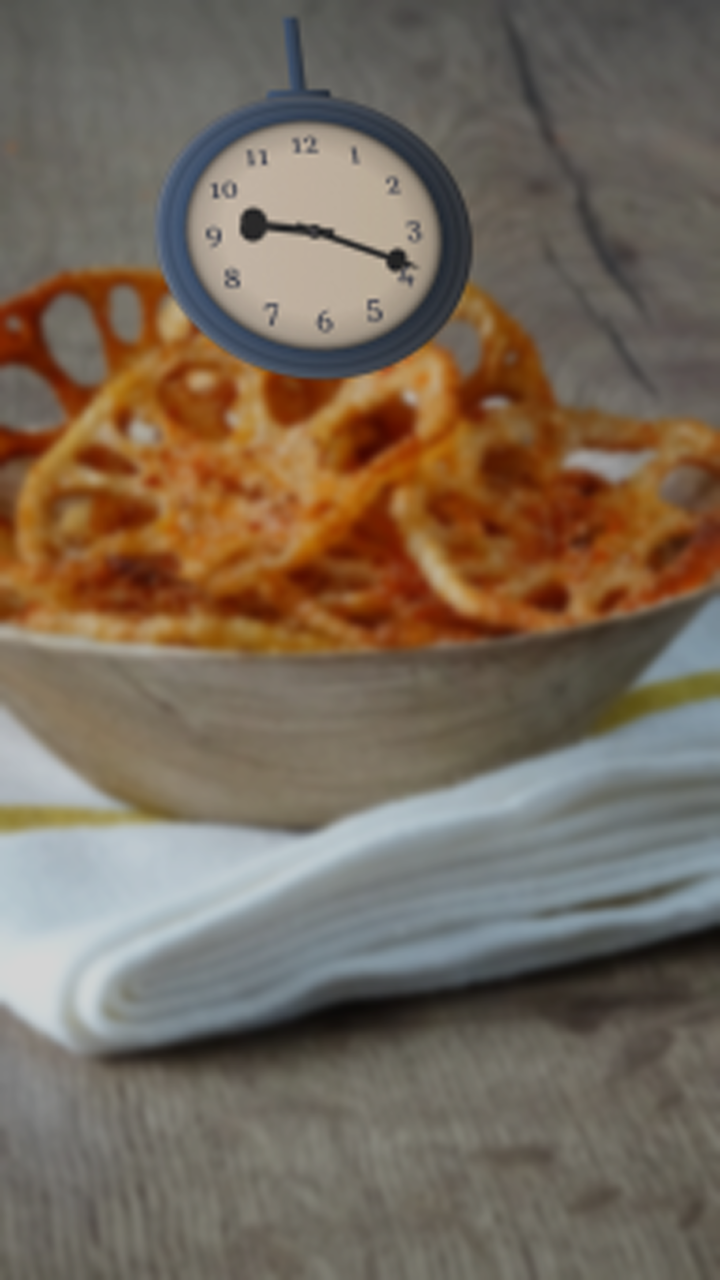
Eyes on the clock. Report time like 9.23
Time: 9.19
